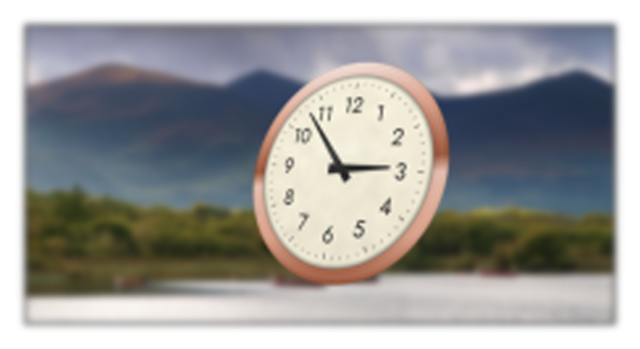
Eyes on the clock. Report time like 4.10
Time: 2.53
